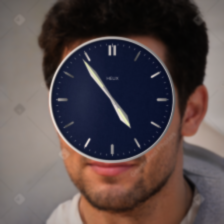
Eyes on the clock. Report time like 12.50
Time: 4.54
